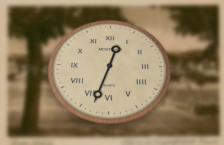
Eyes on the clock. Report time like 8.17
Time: 12.33
